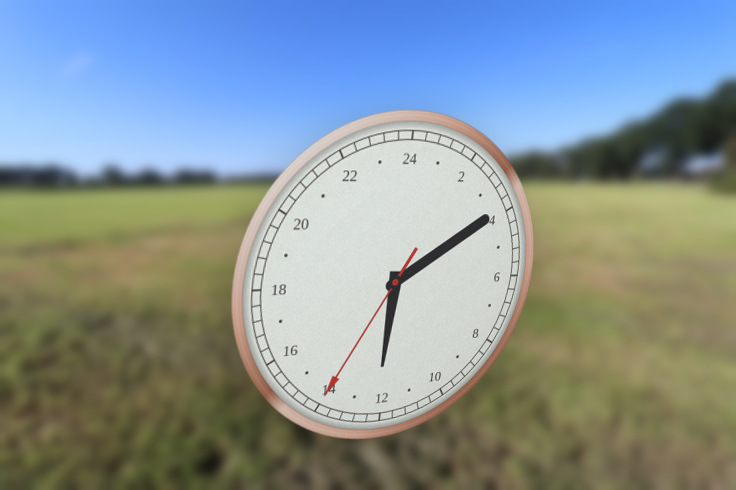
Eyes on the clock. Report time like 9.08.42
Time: 12.09.35
